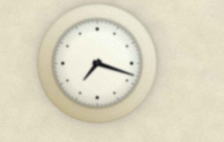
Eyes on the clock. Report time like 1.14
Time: 7.18
